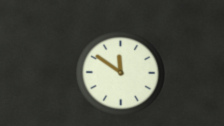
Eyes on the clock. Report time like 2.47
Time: 11.51
